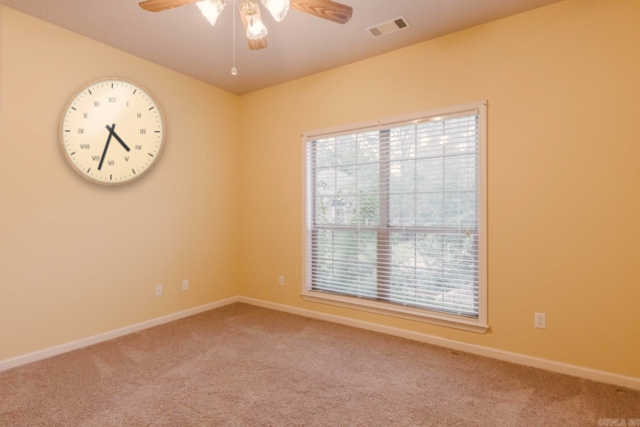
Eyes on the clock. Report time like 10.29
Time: 4.33
